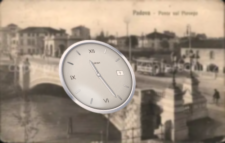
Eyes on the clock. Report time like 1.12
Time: 11.26
